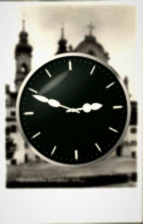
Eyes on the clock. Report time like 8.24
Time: 2.49
